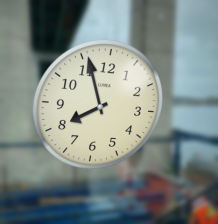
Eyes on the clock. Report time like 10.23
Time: 7.56
